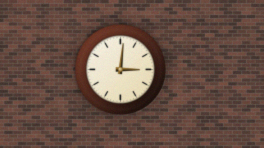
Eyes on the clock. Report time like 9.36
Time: 3.01
